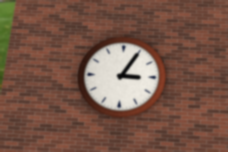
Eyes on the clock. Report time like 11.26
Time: 3.05
